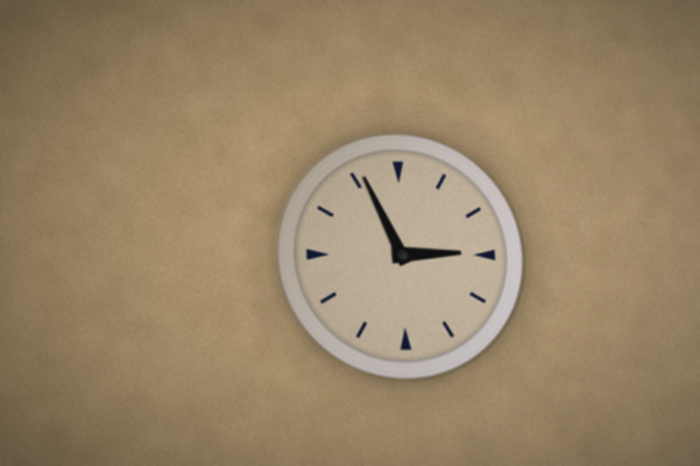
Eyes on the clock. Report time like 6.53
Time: 2.56
